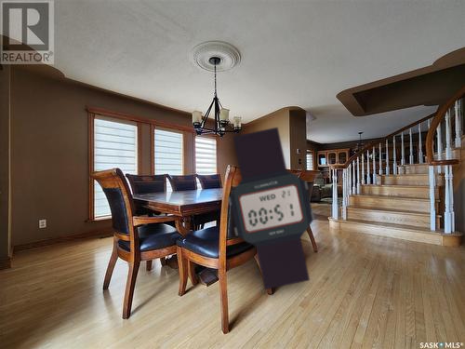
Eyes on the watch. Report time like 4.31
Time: 0.51
